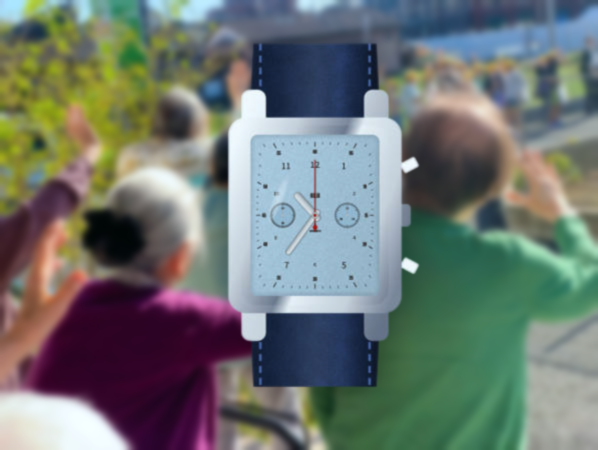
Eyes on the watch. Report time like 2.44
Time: 10.36
